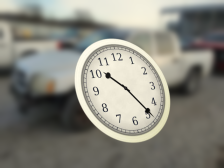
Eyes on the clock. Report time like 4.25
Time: 10.24
